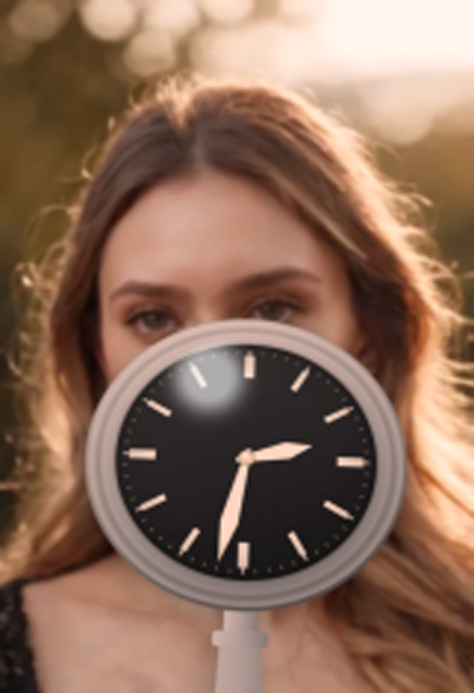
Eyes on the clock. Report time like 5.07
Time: 2.32
